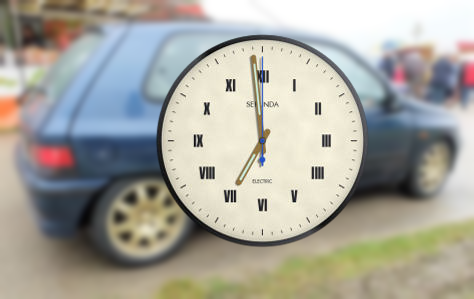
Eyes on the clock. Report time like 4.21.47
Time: 6.59.00
